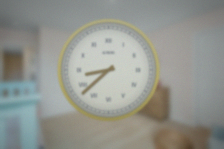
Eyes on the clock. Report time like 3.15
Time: 8.38
